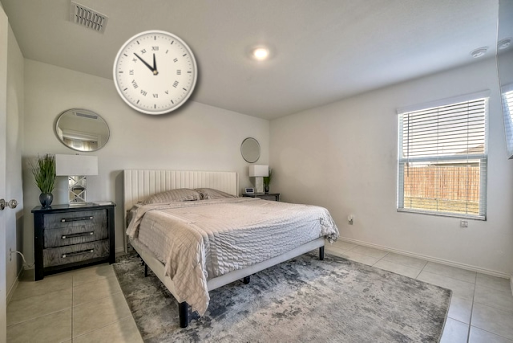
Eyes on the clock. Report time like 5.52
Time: 11.52
